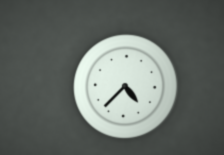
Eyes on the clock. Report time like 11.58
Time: 4.37
